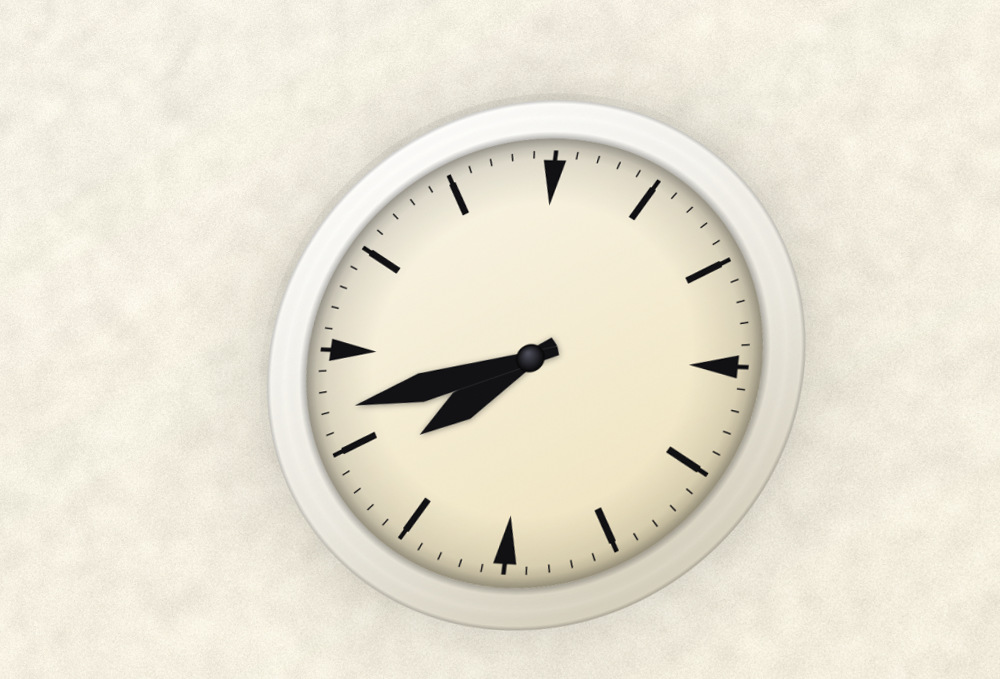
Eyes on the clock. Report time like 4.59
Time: 7.42
